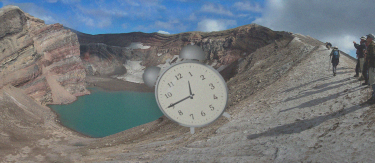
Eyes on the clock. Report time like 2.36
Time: 12.45
